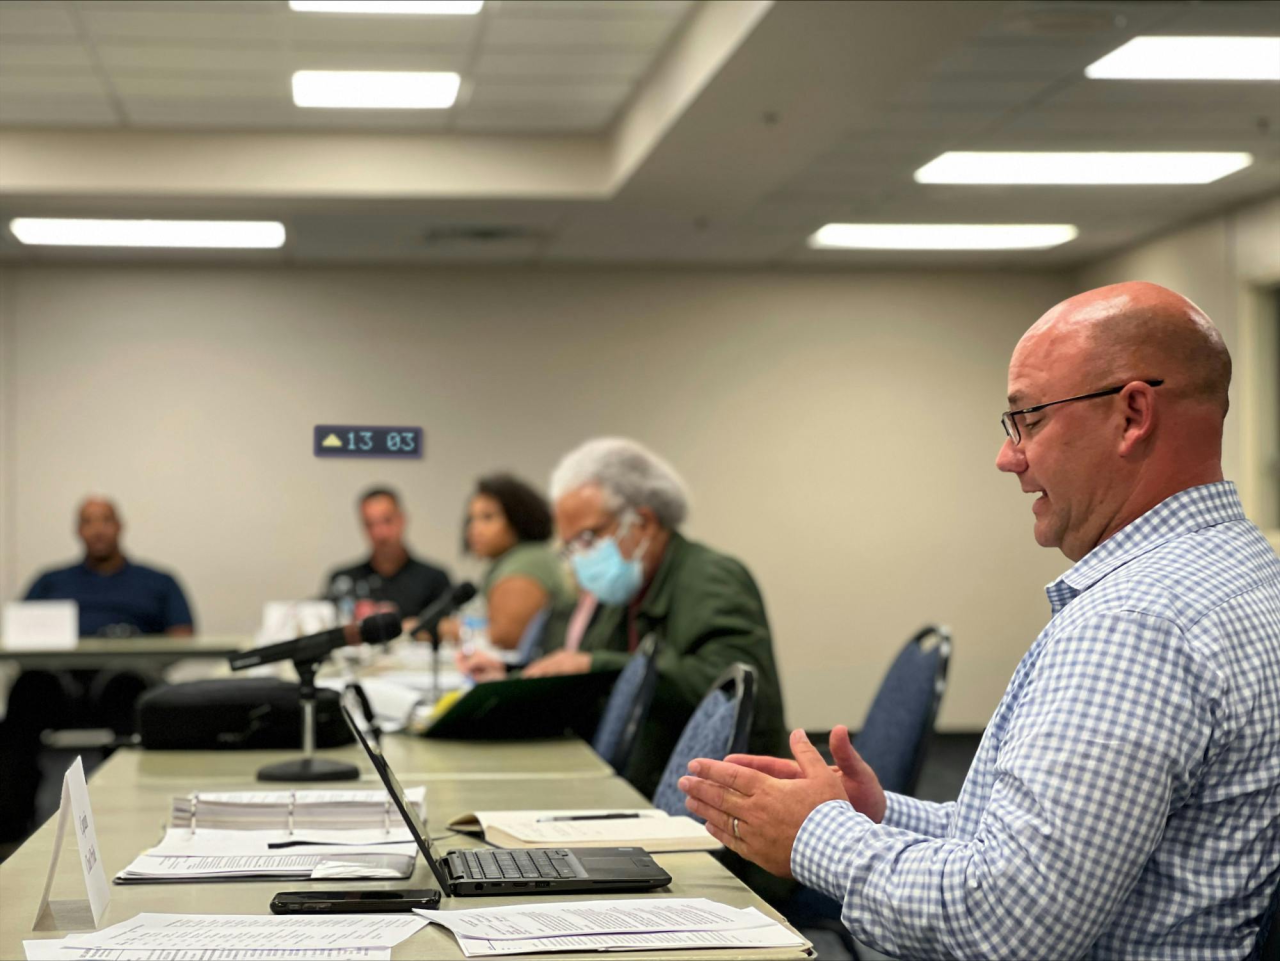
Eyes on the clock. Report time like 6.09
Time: 13.03
